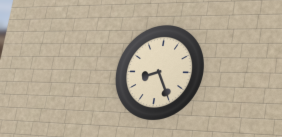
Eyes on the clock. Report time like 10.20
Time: 8.25
